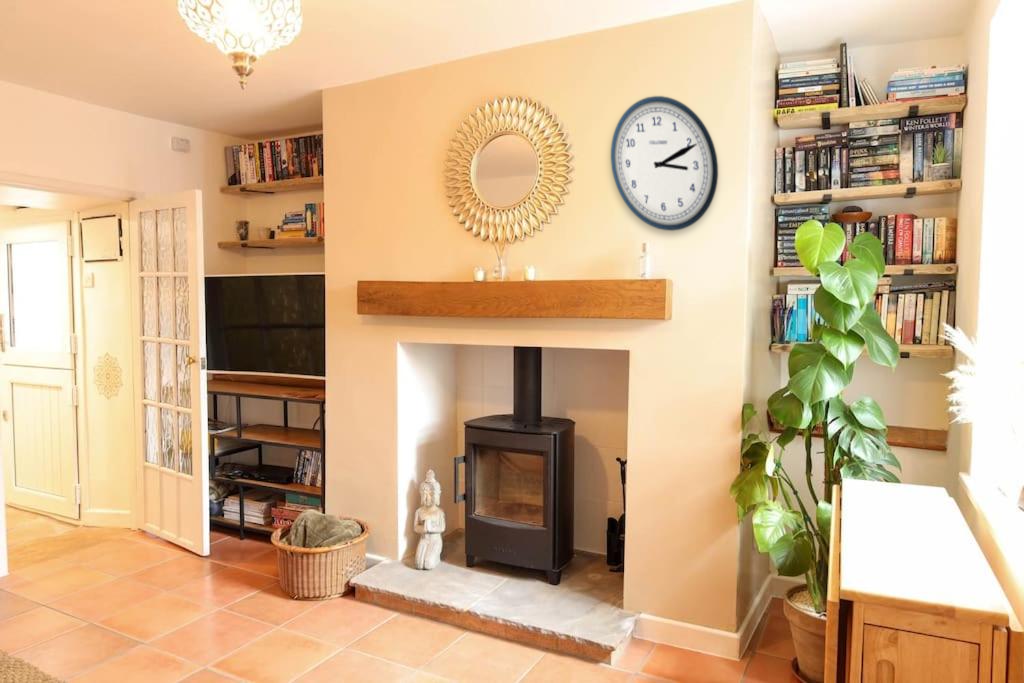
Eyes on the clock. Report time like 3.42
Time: 3.11
